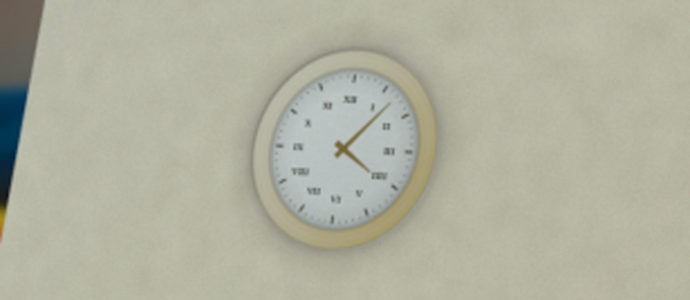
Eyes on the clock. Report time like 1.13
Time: 4.07
